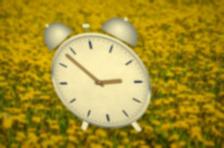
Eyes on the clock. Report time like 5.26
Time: 2.53
